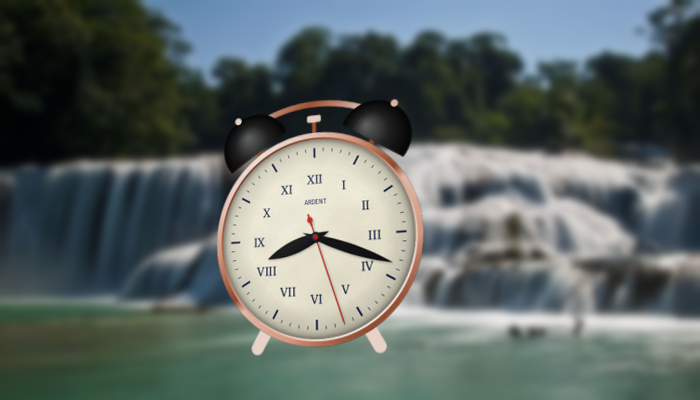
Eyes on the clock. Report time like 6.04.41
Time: 8.18.27
